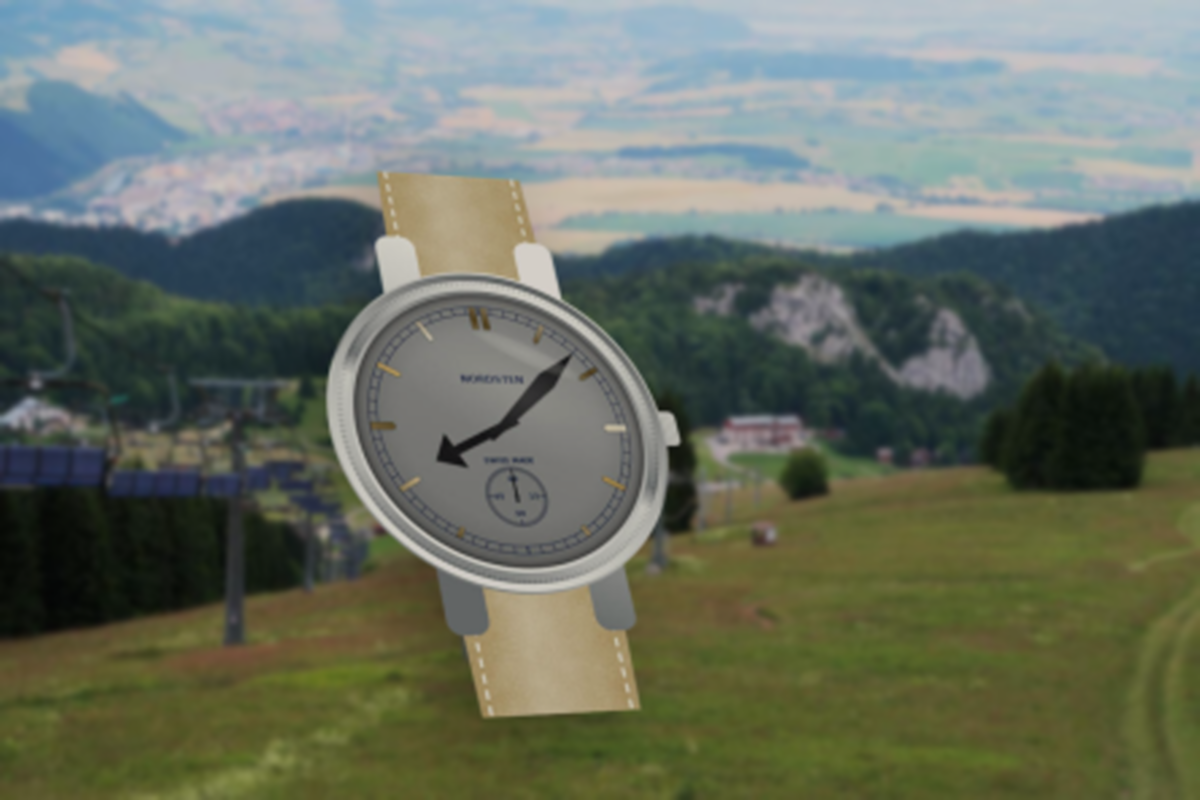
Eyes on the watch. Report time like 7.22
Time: 8.08
